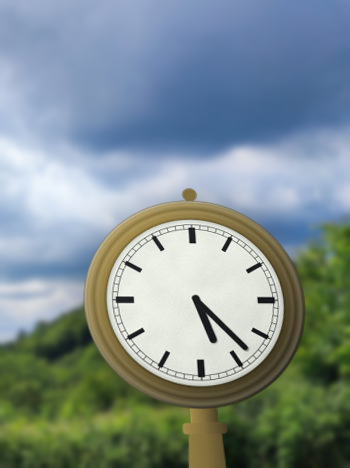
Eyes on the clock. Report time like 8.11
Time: 5.23
